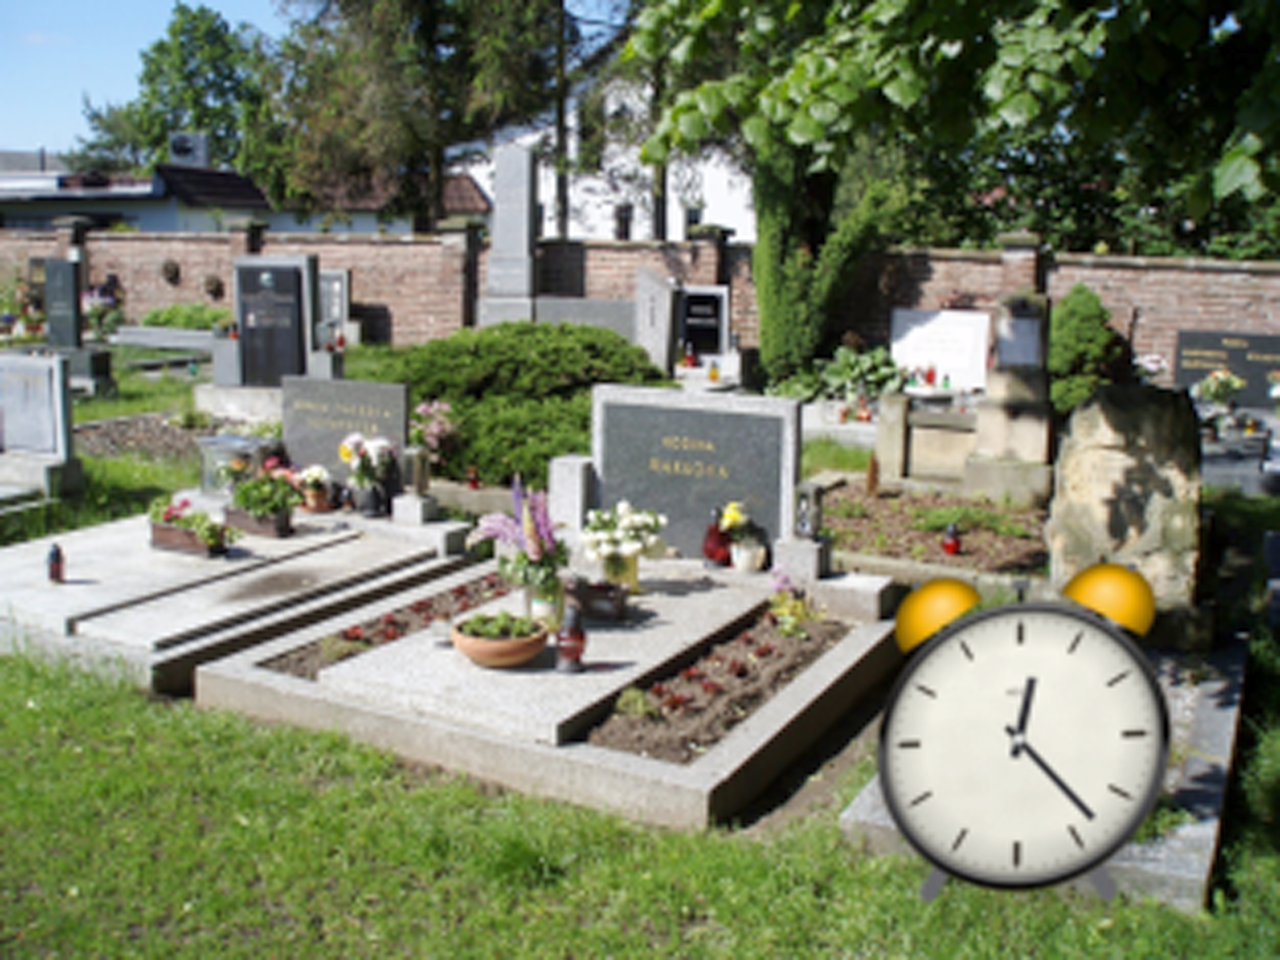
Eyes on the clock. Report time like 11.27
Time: 12.23
